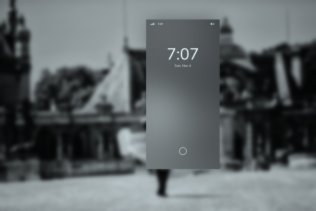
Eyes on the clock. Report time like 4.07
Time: 7.07
